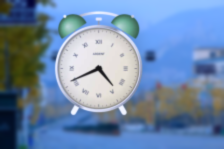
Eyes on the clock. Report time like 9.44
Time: 4.41
